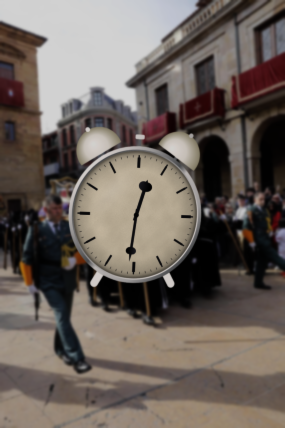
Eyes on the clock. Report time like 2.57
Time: 12.31
